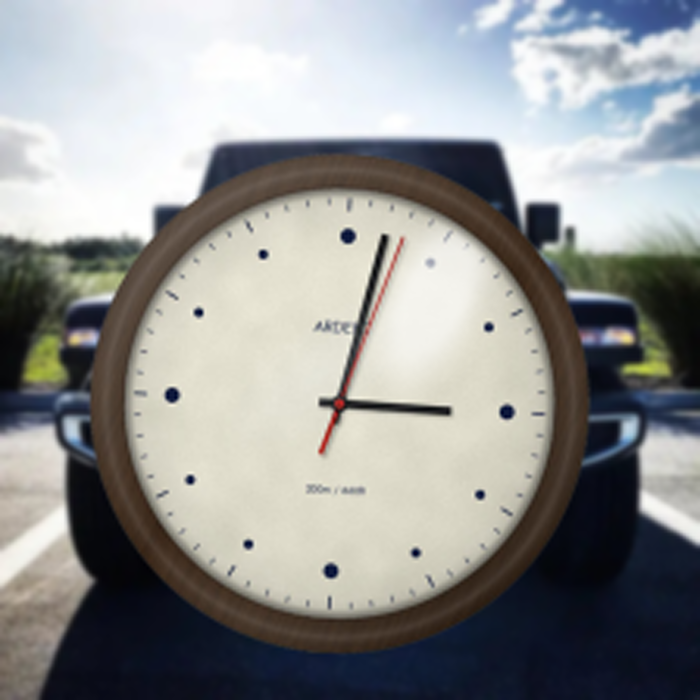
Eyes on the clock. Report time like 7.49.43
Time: 3.02.03
